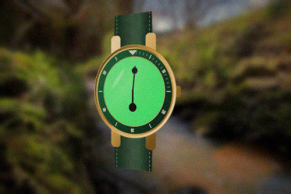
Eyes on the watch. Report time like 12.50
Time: 6.01
